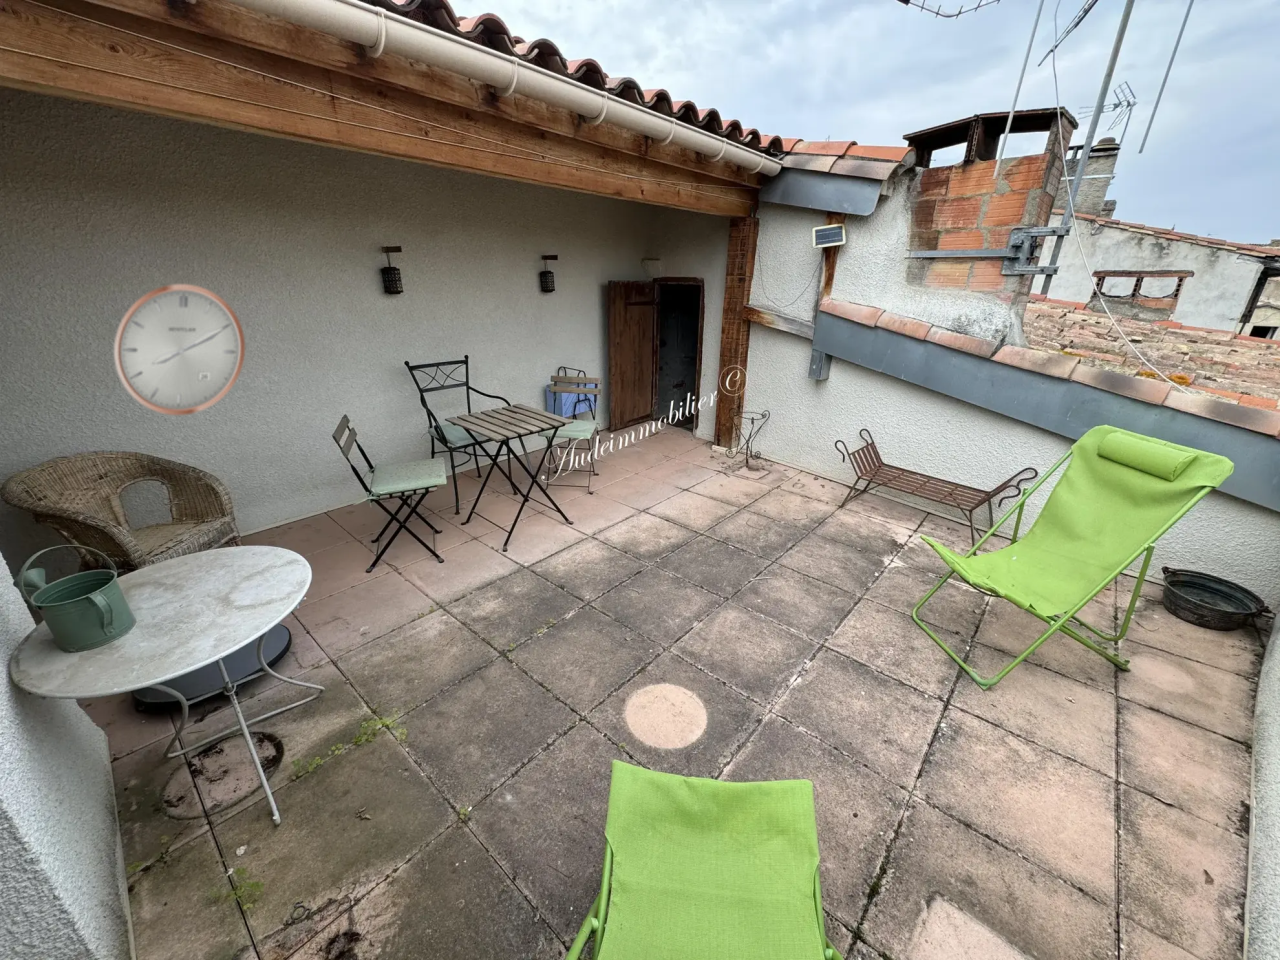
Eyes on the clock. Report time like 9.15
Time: 8.10
